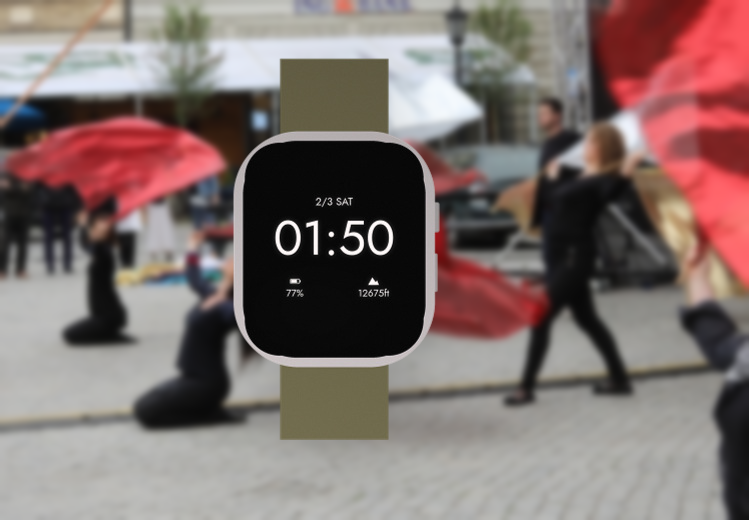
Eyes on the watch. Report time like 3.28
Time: 1.50
